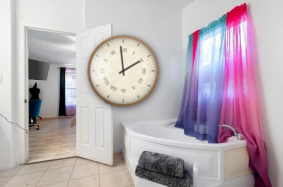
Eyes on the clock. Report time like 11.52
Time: 1.59
